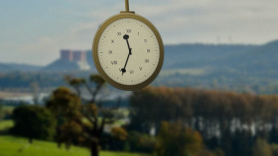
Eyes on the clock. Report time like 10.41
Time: 11.34
